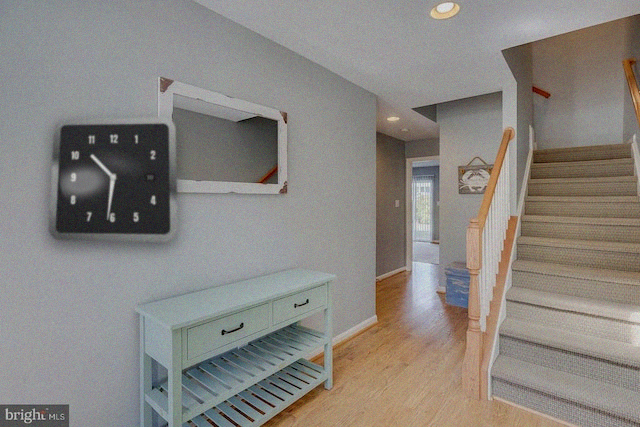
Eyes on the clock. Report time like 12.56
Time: 10.31
